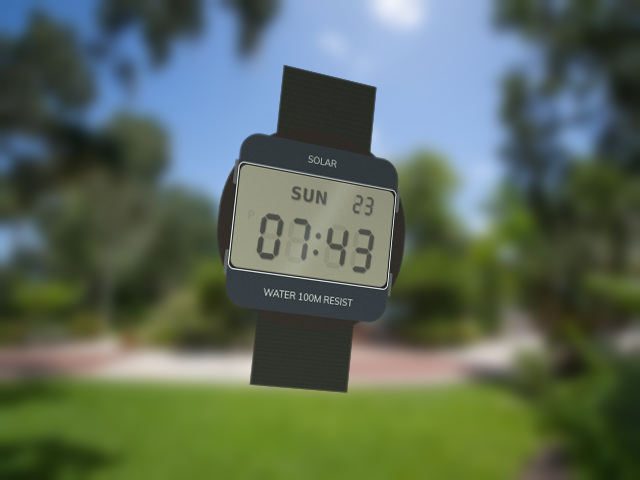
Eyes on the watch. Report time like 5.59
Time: 7.43
